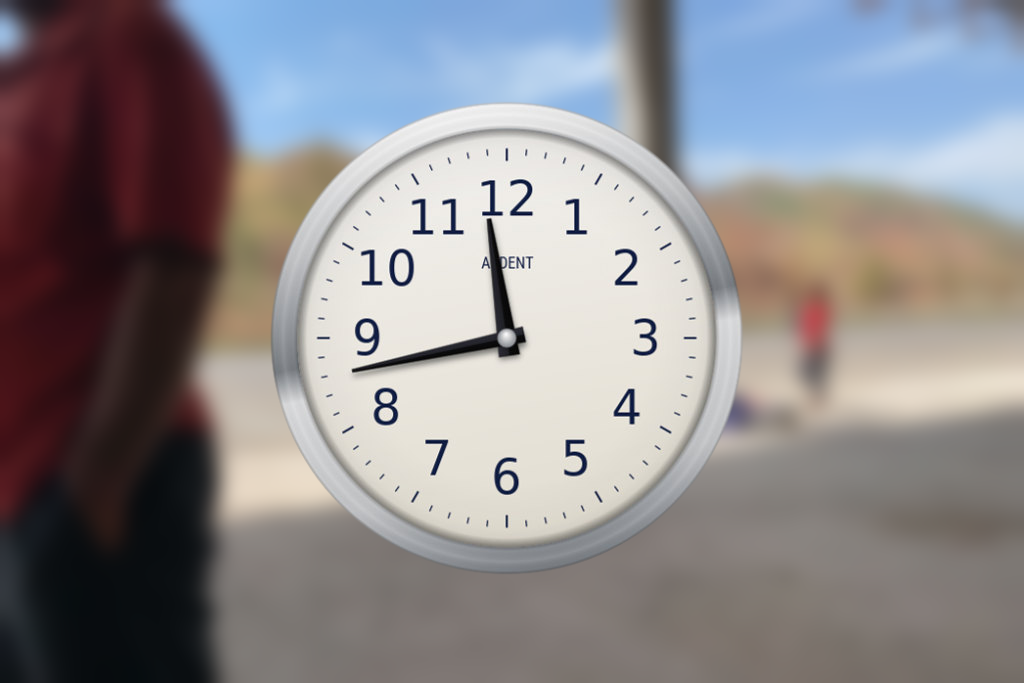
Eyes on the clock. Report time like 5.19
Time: 11.43
